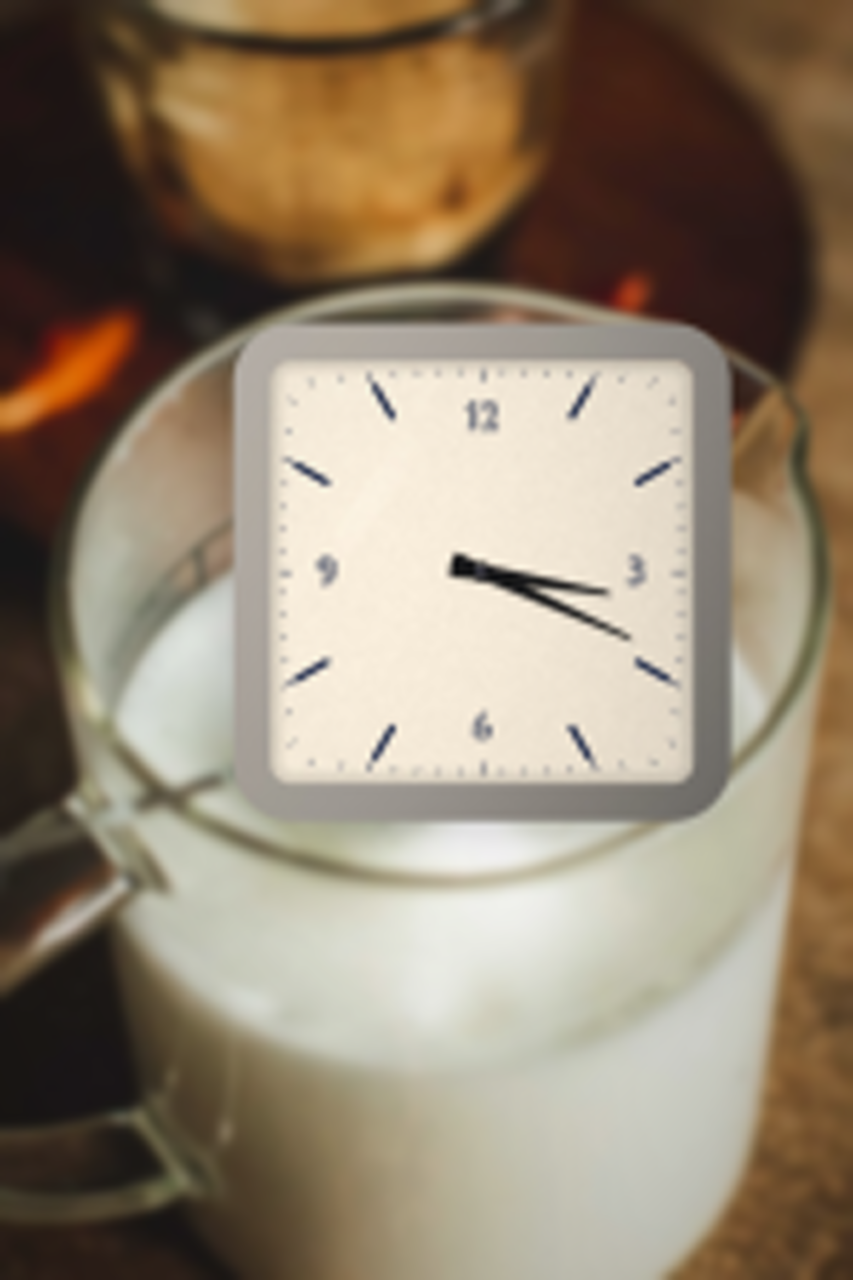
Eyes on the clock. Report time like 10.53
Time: 3.19
